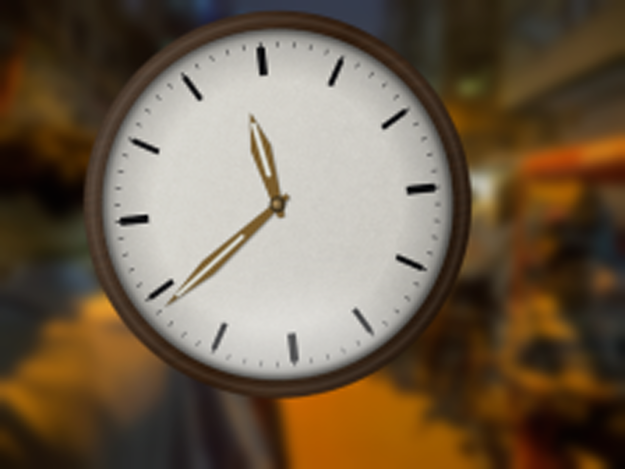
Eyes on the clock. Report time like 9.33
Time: 11.39
